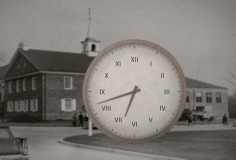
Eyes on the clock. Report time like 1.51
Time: 6.42
